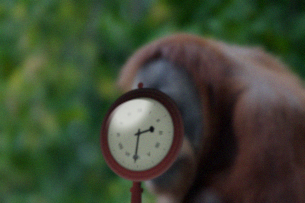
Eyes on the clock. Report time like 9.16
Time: 2.31
